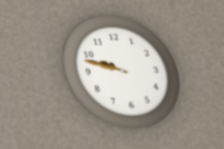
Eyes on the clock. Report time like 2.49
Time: 9.48
